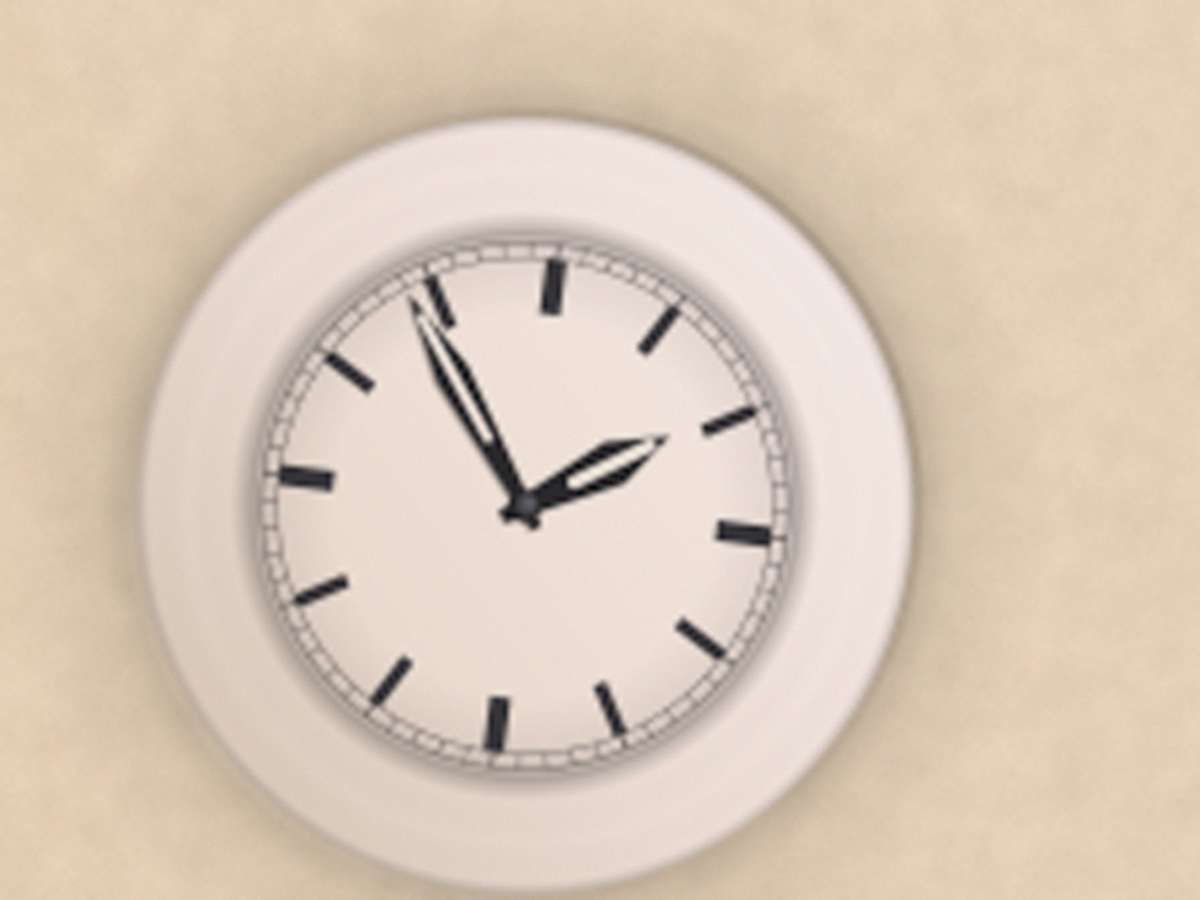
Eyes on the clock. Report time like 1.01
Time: 1.54
